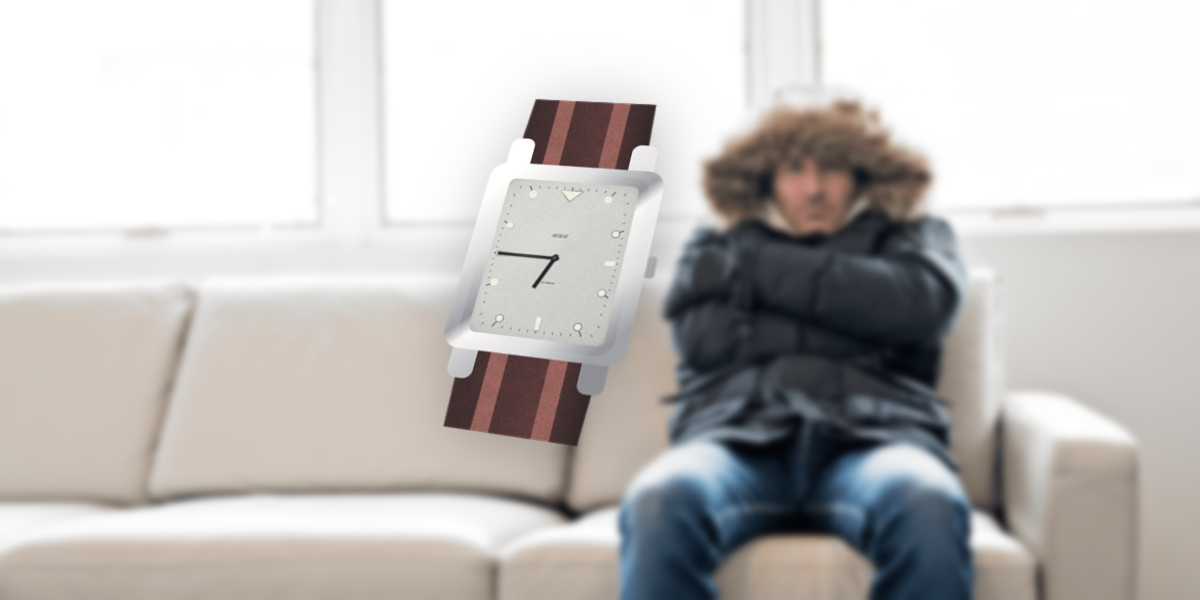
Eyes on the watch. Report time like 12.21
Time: 6.45
